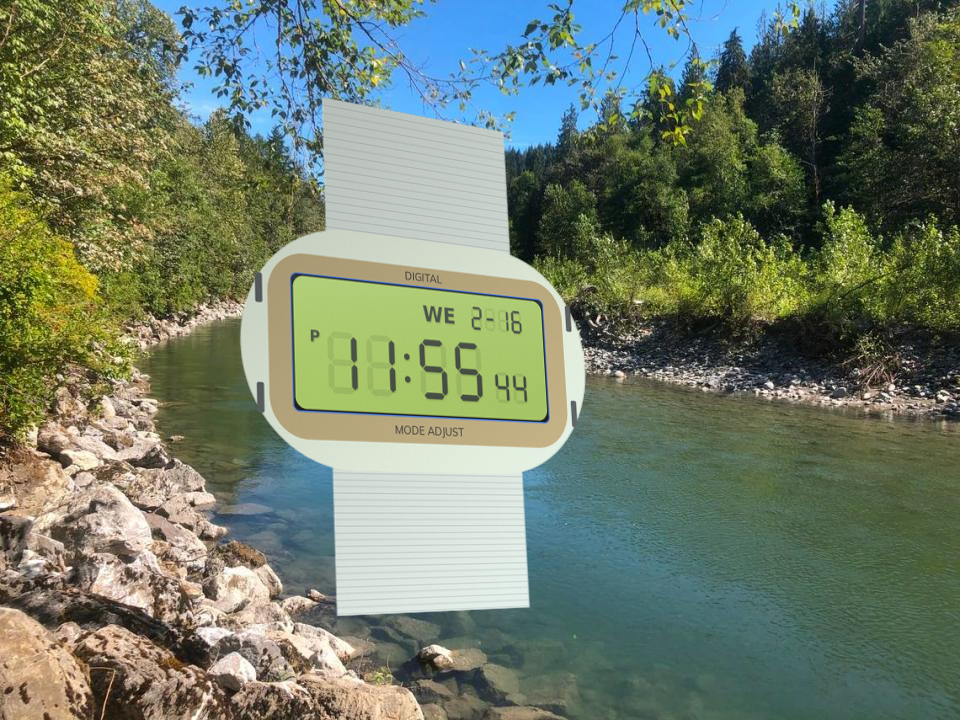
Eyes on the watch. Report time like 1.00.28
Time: 11.55.44
